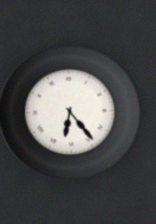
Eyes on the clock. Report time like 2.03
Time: 6.24
